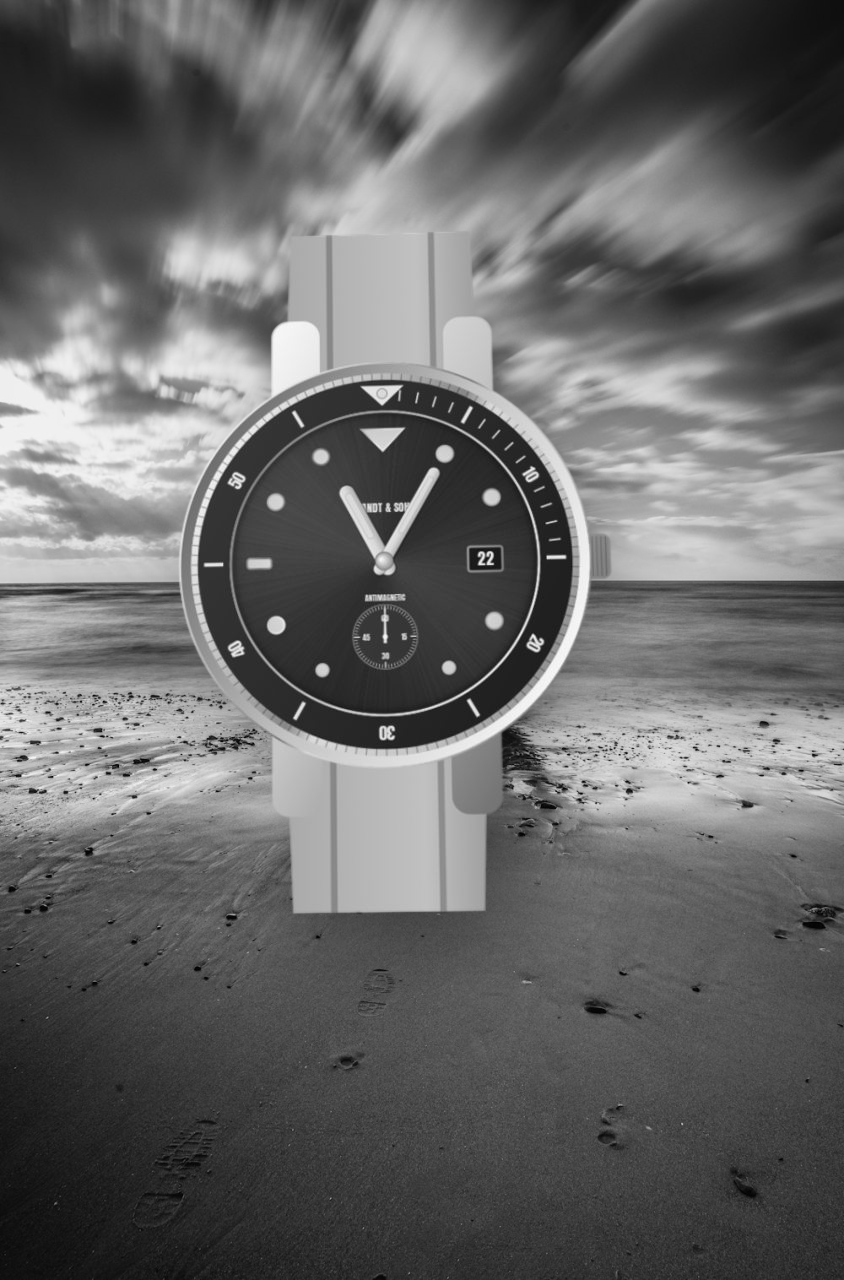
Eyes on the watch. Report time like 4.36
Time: 11.05
